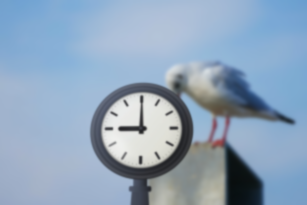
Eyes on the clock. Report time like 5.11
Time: 9.00
